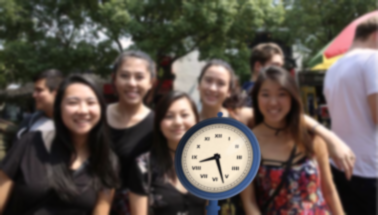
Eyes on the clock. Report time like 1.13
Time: 8.27
